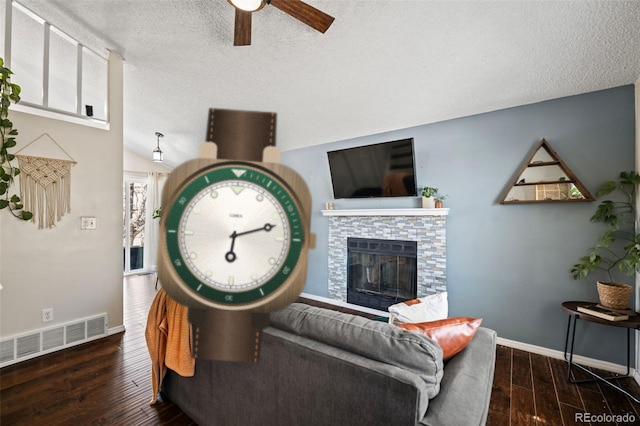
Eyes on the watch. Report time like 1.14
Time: 6.12
